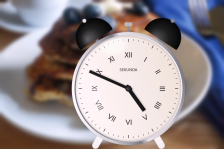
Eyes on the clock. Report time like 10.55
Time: 4.49
